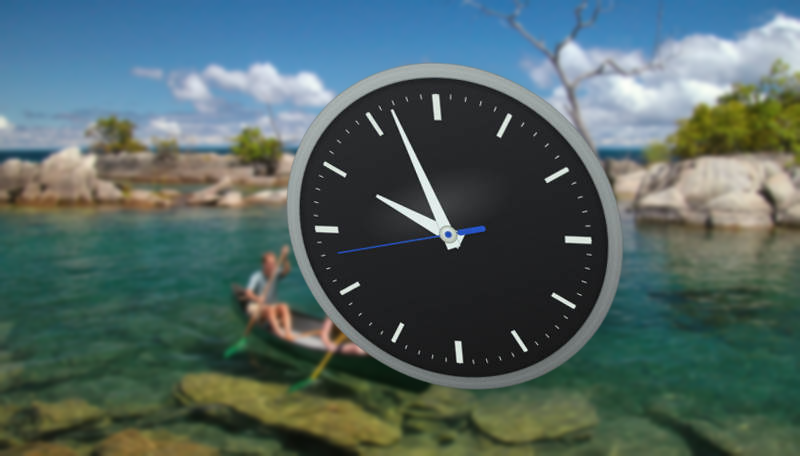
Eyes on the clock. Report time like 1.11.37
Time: 9.56.43
